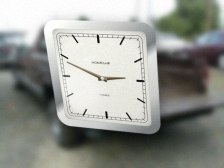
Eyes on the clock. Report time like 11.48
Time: 2.49
